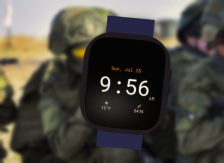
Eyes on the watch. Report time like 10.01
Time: 9.56
